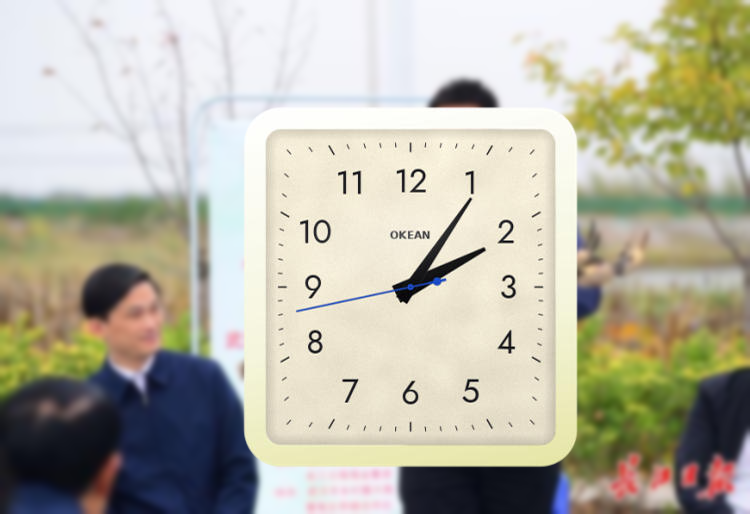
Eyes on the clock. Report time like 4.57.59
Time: 2.05.43
